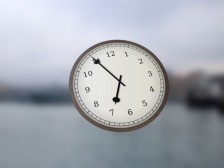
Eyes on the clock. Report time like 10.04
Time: 6.55
